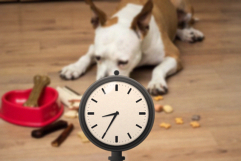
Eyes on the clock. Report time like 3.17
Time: 8.35
